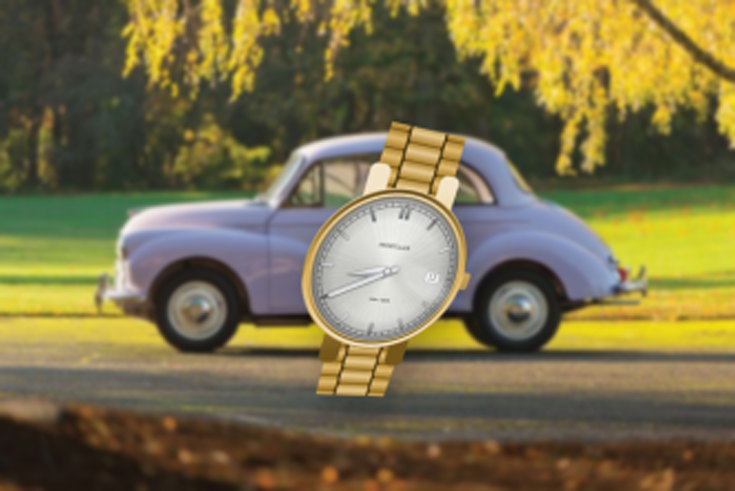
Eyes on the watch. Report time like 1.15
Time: 8.40
